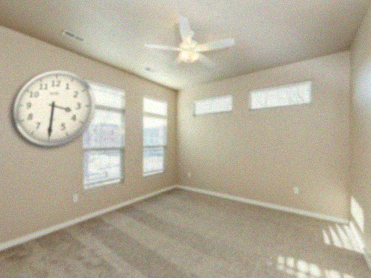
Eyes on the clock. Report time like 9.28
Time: 3.30
